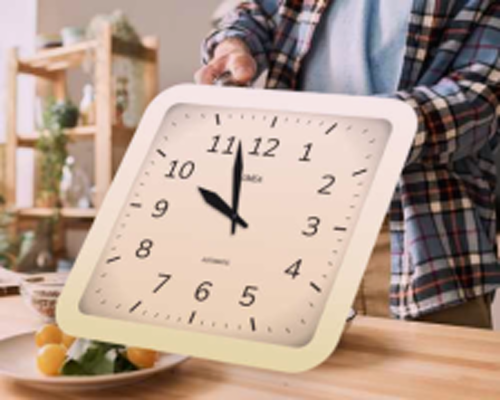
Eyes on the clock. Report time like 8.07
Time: 9.57
